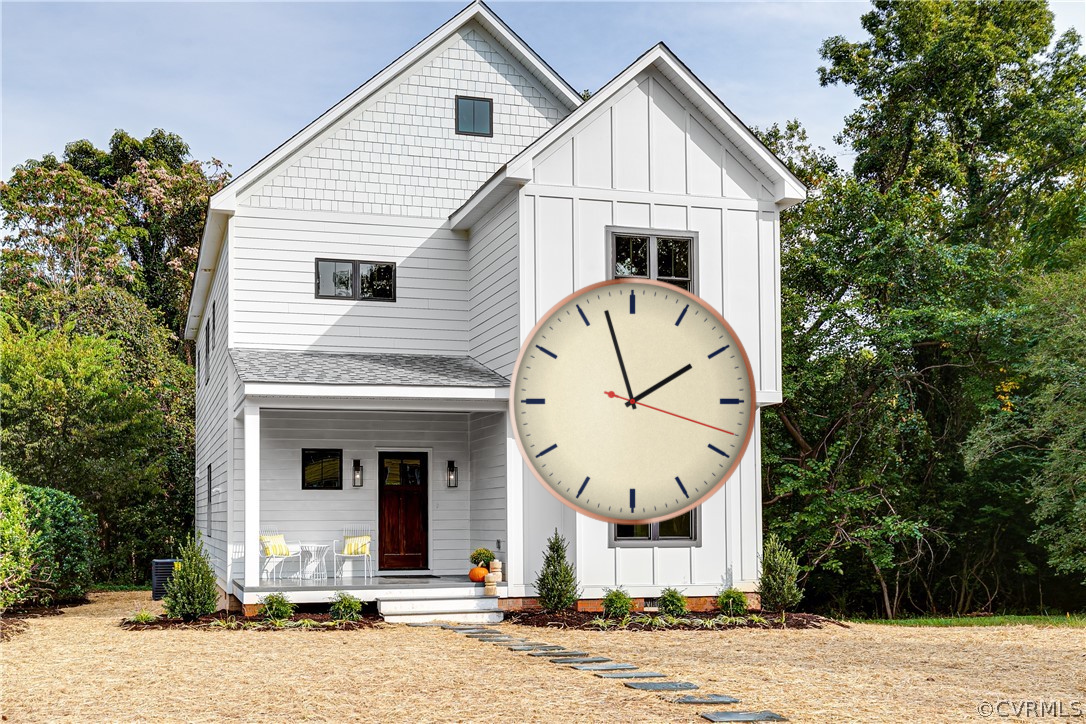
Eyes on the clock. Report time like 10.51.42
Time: 1.57.18
